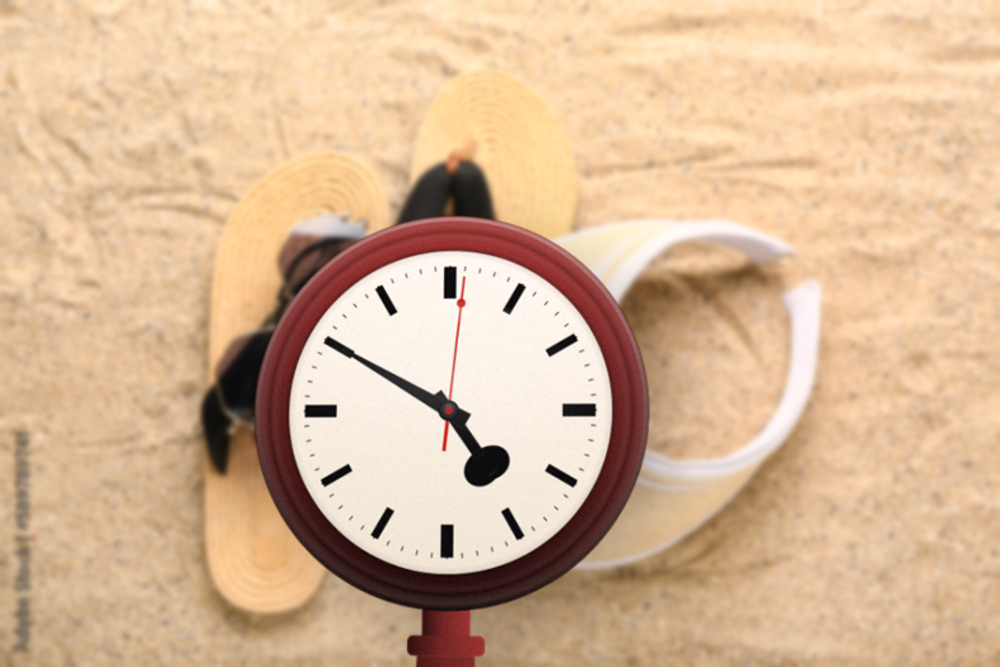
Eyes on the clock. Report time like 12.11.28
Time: 4.50.01
